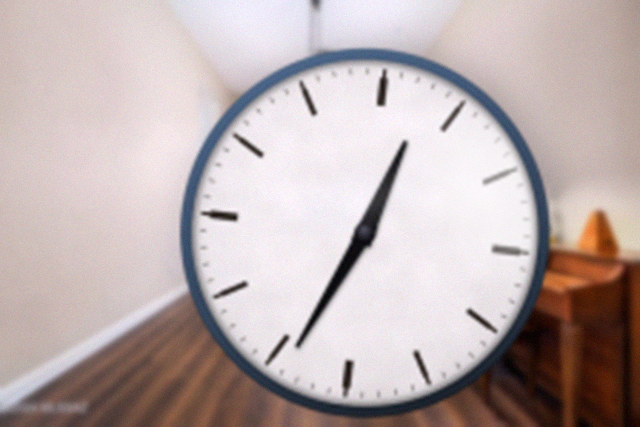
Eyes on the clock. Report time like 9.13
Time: 12.34
